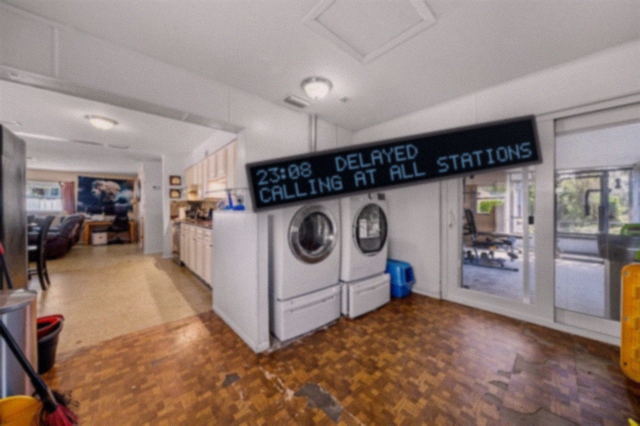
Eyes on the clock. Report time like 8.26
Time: 23.08
